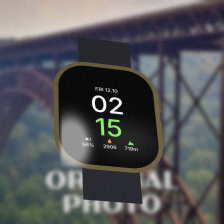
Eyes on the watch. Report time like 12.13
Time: 2.15
